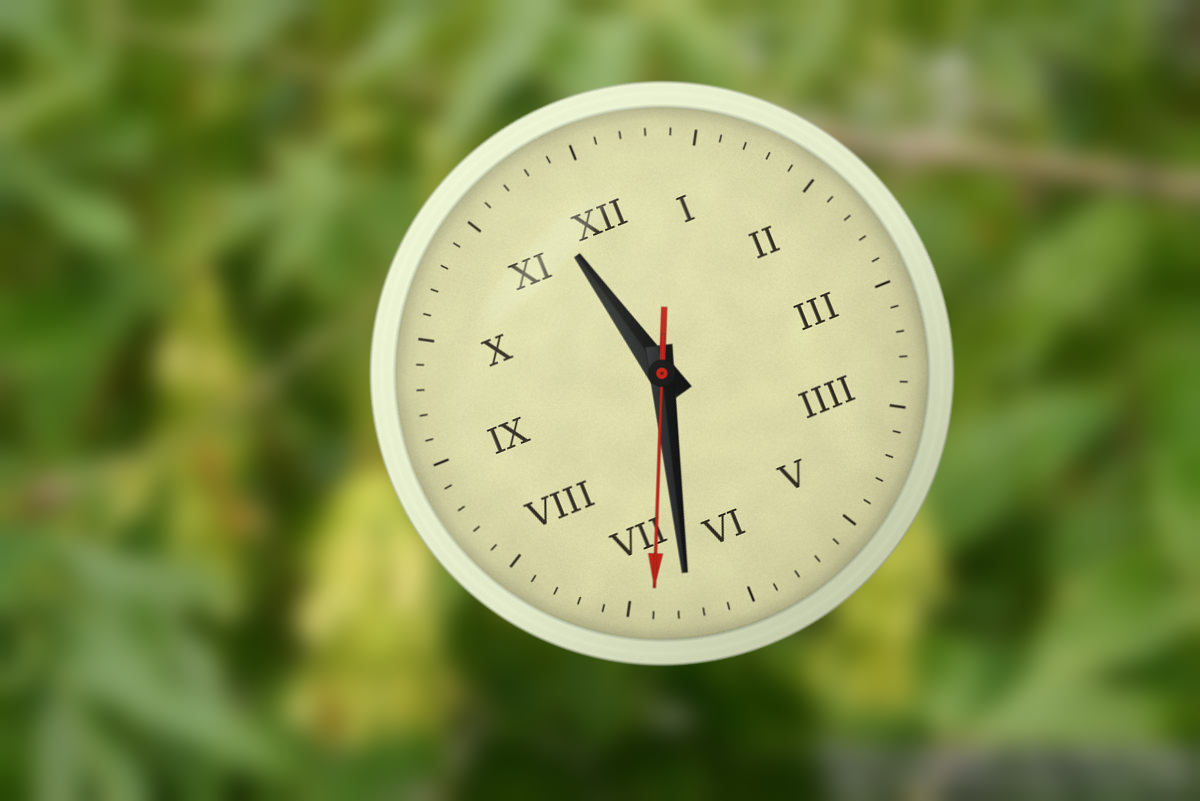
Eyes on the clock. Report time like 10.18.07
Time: 11.32.34
